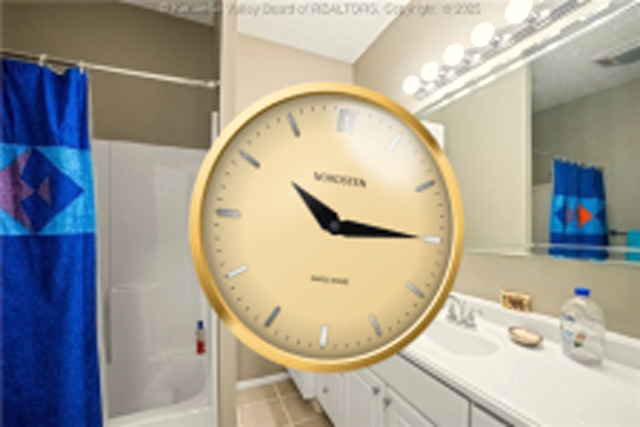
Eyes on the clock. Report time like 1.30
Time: 10.15
